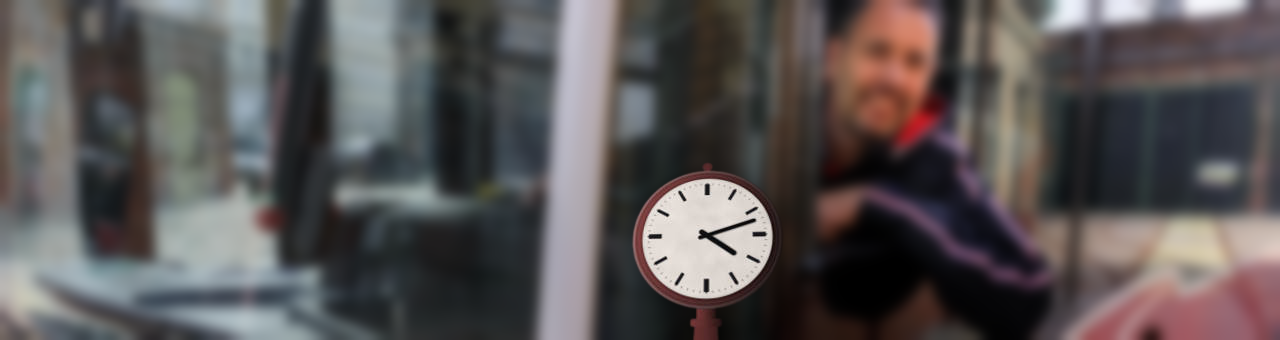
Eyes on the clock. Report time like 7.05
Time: 4.12
